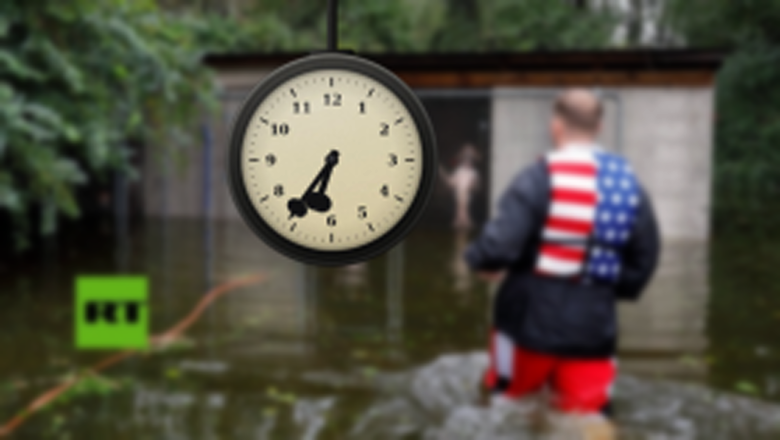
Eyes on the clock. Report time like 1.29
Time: 6.36
